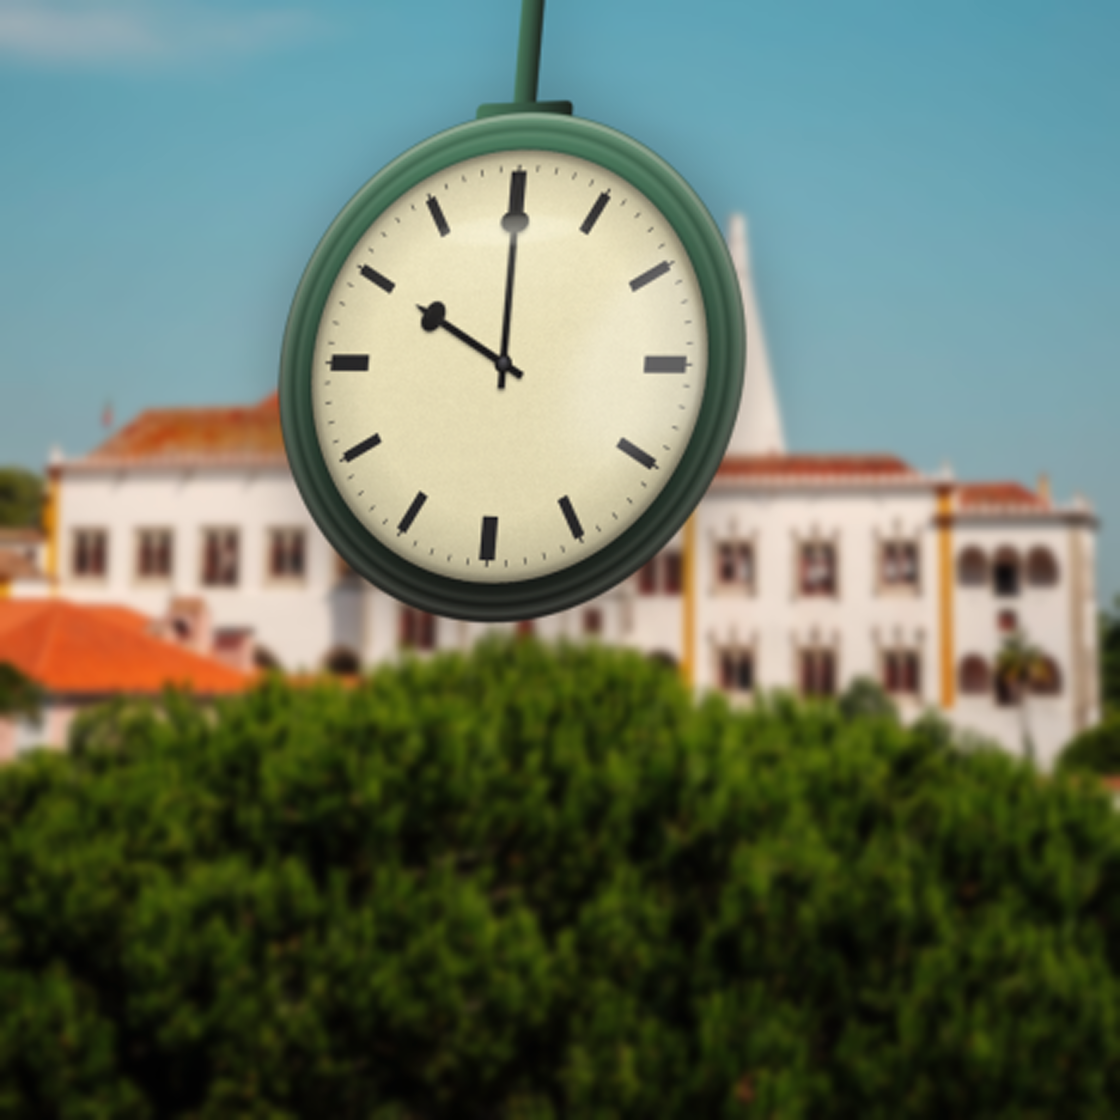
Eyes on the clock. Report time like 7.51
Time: 10.00
